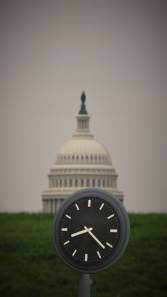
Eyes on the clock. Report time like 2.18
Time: 8.22
